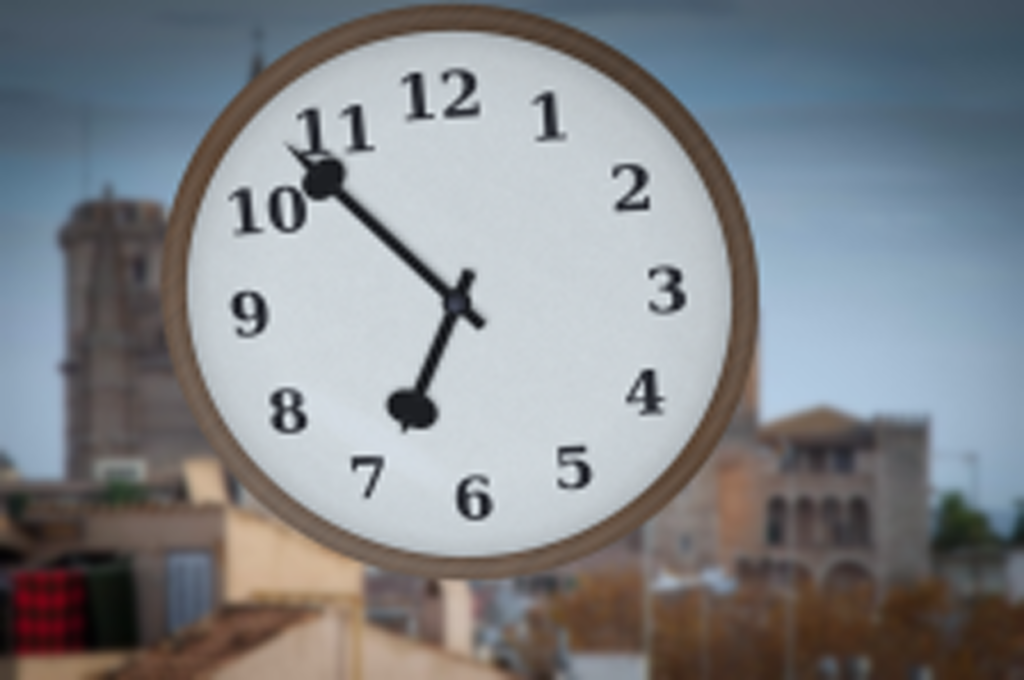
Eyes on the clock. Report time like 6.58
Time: 6.53
